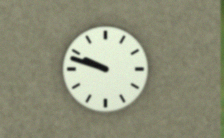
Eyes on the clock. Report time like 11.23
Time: 9.48
